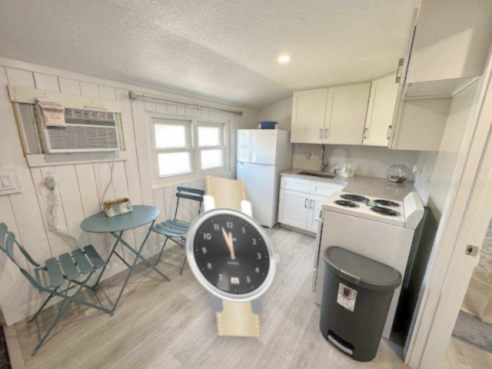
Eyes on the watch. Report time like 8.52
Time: 11.57
